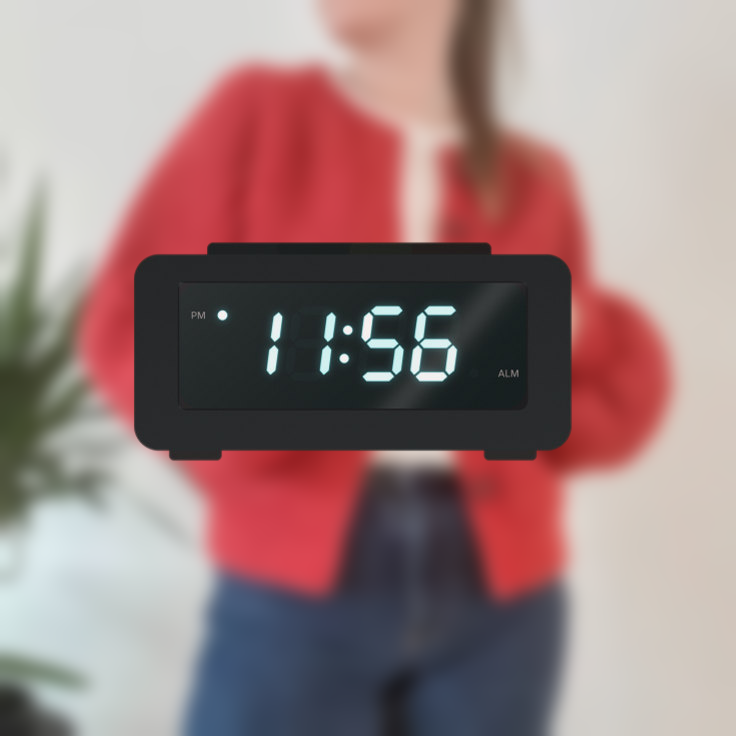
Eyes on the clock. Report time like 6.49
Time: 11.56
